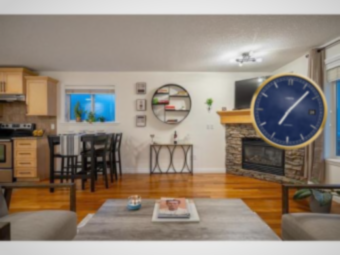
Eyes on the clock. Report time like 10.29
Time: 7.07
